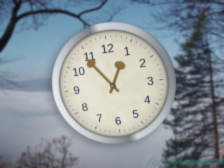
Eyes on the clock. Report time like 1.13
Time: 12.54
